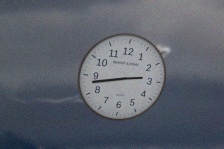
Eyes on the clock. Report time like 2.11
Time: 2.43
